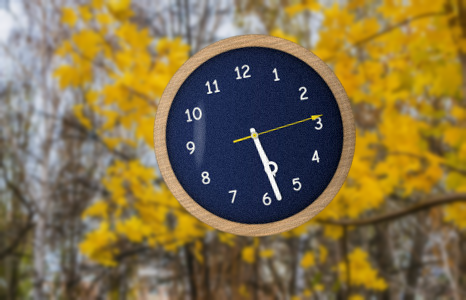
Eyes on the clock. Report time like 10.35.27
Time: 5.28.14
